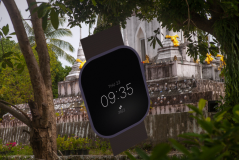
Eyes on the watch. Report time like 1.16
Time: 9.35
